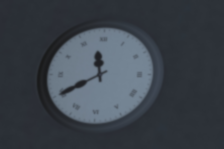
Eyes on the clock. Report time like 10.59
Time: 11.40
